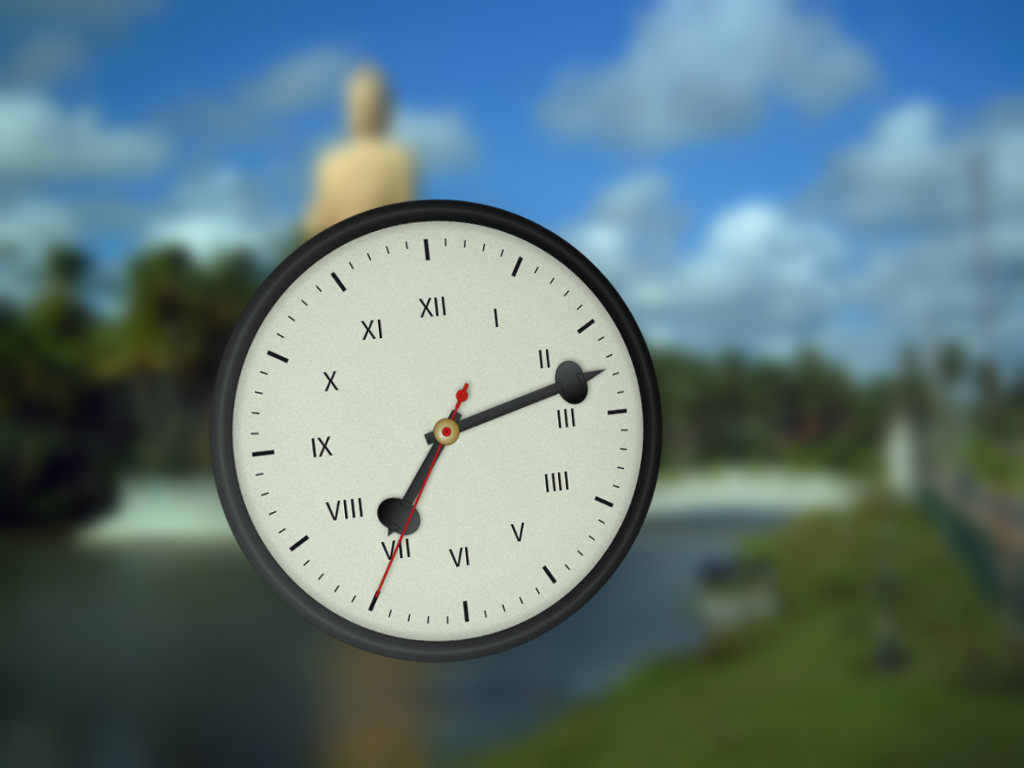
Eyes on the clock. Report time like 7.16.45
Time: 7.12.35
